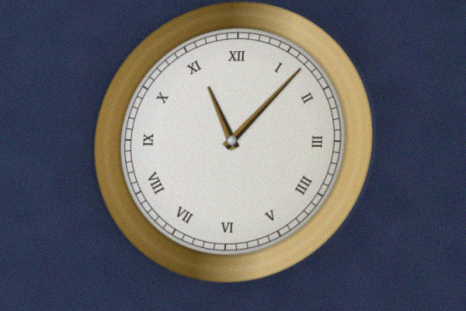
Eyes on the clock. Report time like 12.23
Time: 11.07
